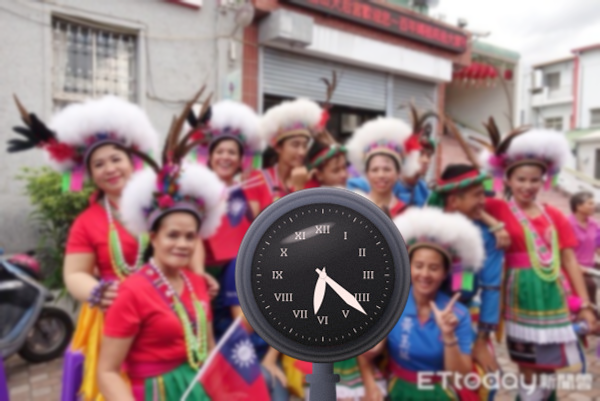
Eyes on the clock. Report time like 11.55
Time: 6.22
